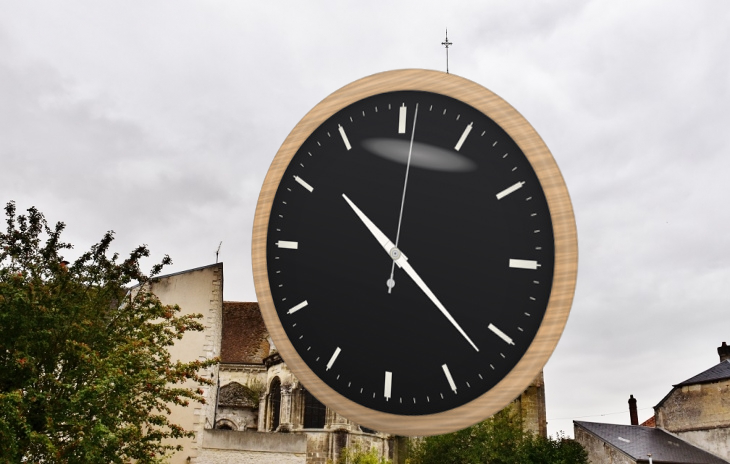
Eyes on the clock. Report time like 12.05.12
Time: 10.22.01
